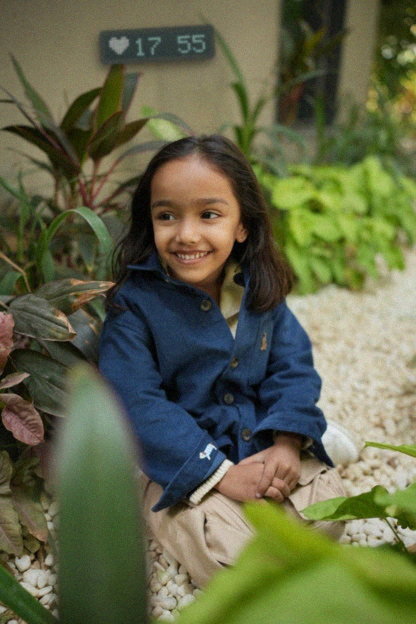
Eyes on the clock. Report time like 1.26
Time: 17.55
